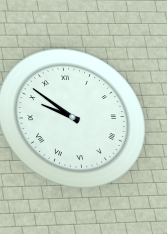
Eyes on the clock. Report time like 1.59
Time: 9.52
